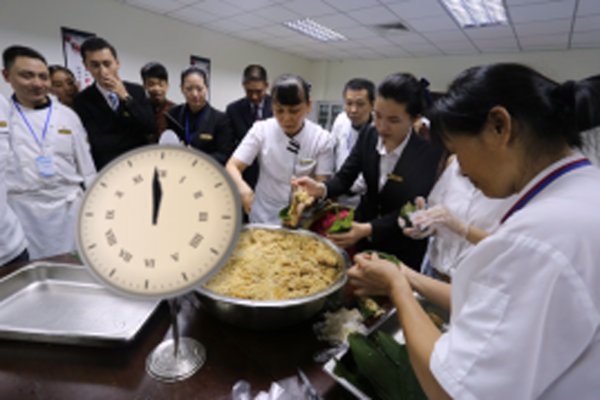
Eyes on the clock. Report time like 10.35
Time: 11.59
